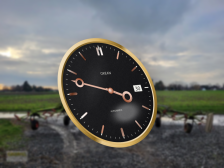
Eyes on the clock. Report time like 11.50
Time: 3.48
